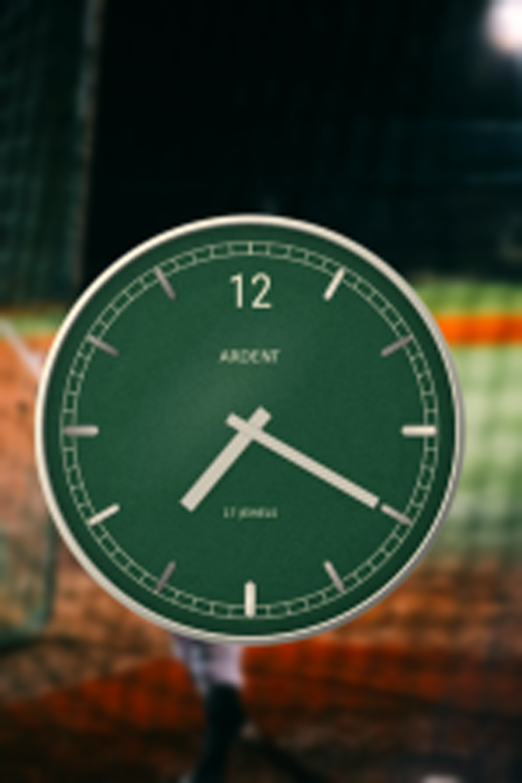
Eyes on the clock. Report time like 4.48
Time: 7.20
